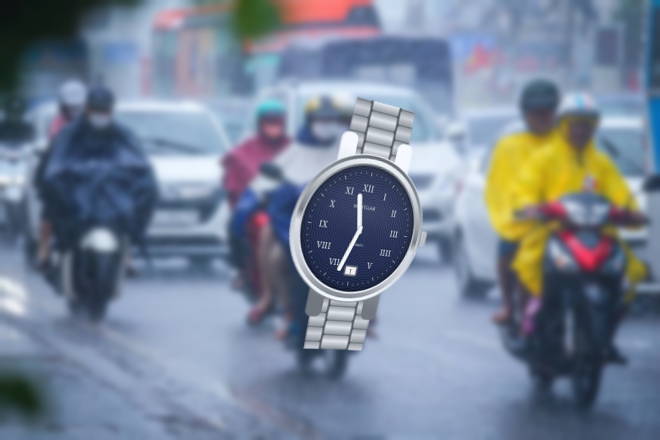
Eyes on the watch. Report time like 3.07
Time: 11.33
